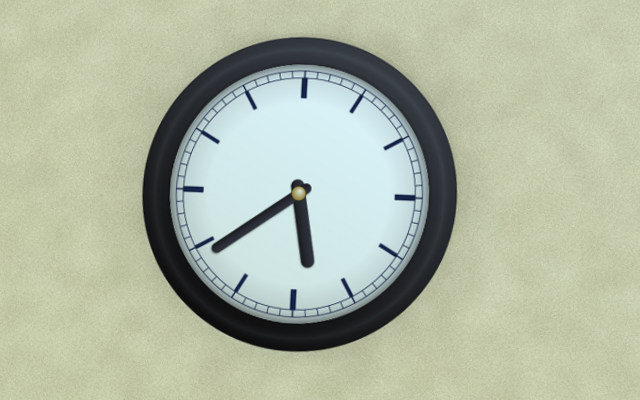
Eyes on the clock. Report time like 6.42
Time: 5.39
